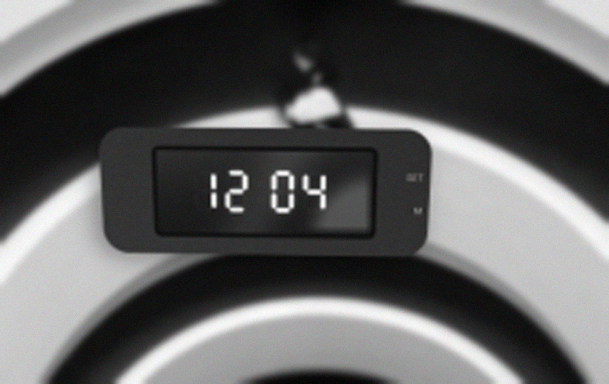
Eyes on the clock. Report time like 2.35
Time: 12.04
